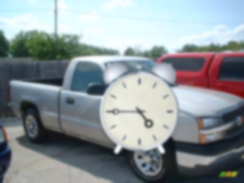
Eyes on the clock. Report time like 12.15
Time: 4.45
